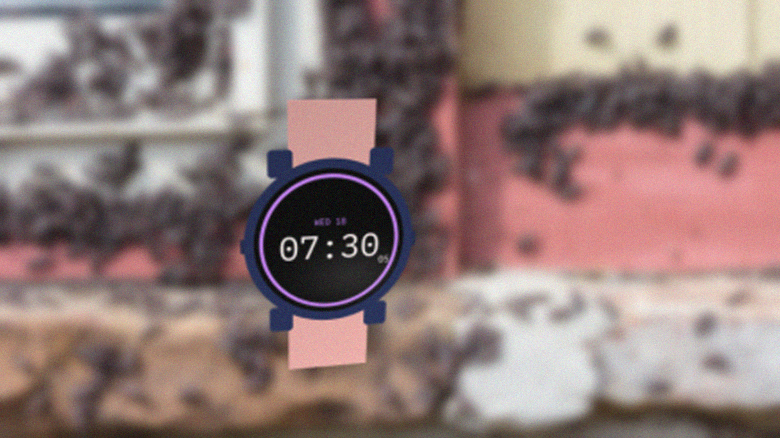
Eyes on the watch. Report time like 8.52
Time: 7.30
